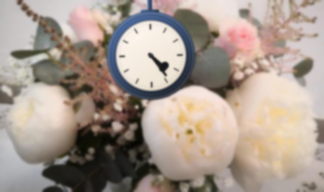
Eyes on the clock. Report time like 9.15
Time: 4.24
